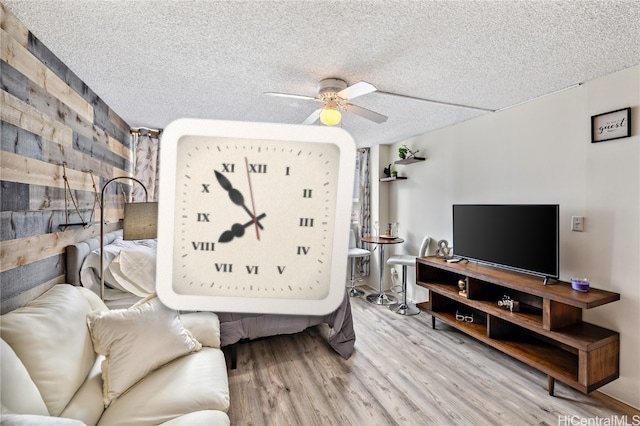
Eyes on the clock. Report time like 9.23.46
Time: 7.52.58
